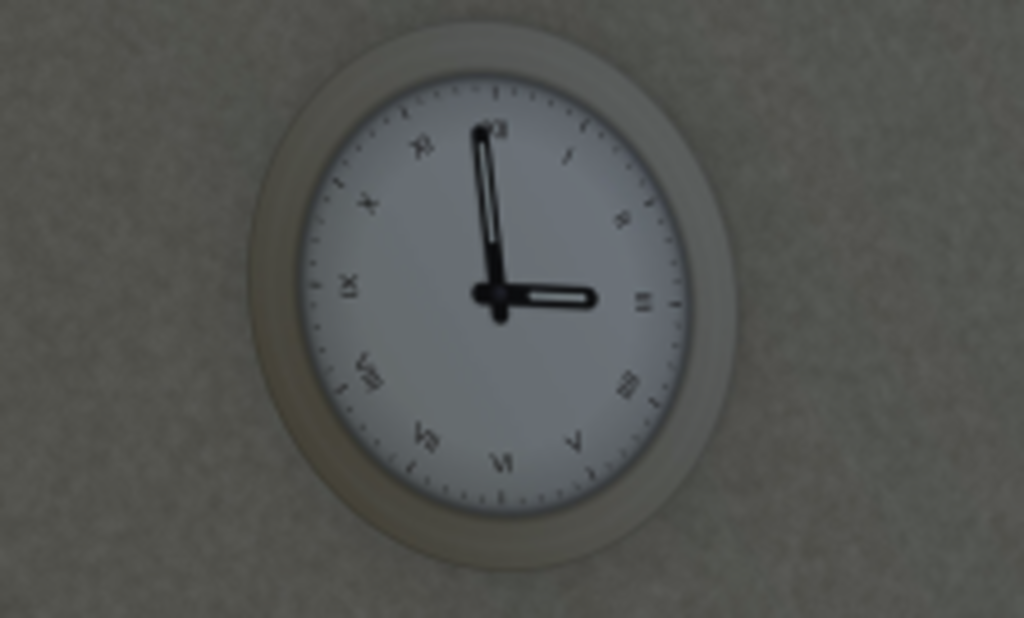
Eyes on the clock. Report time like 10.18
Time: 2.59
